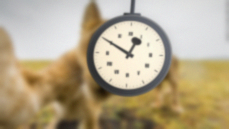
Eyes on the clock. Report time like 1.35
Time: 12.50
